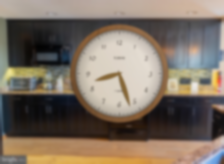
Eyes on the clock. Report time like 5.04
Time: 8.27
